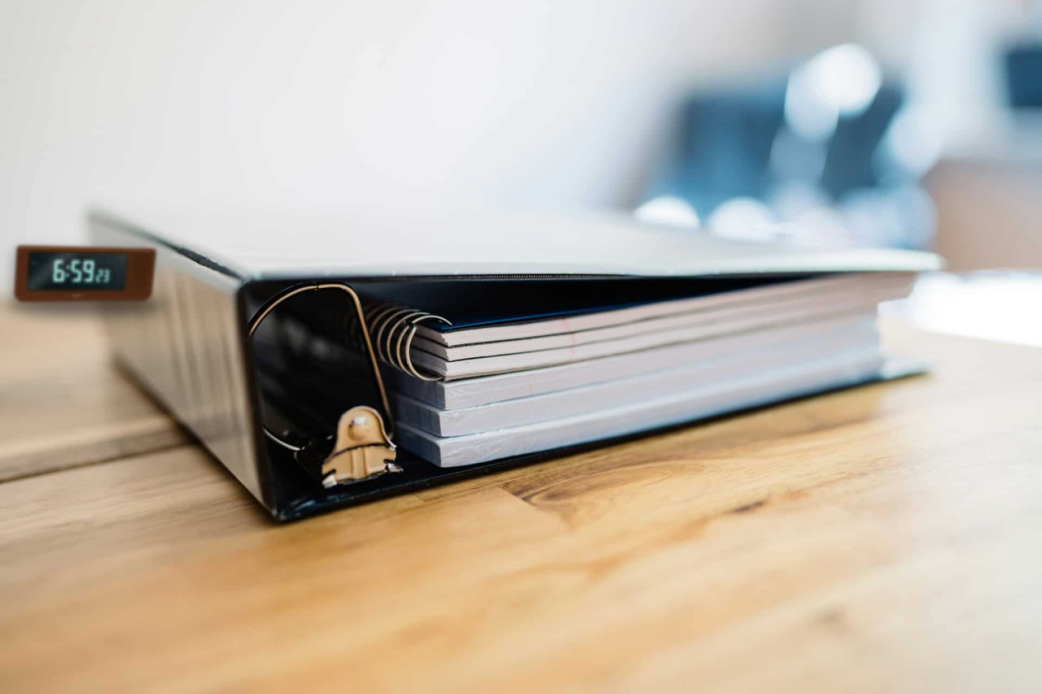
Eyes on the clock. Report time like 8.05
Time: 6.59
